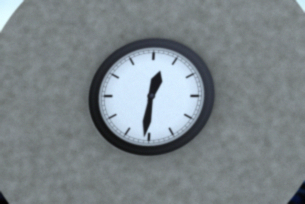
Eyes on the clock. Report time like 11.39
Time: 12.31
